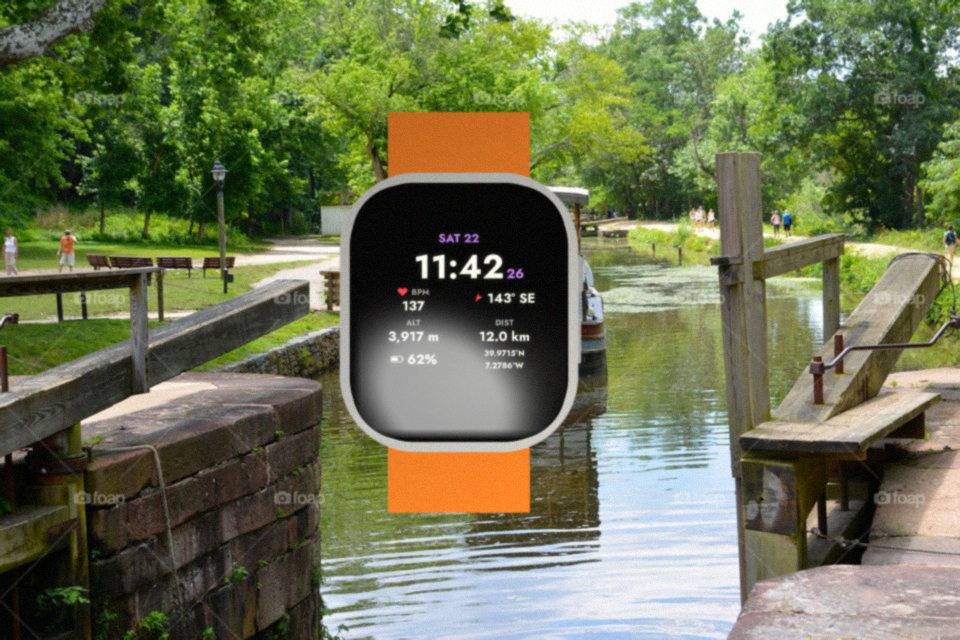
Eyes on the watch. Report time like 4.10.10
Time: 11.42.26
